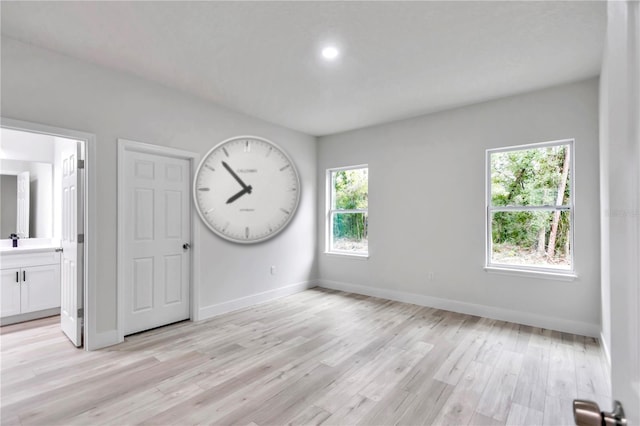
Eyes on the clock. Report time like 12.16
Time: 7.53
